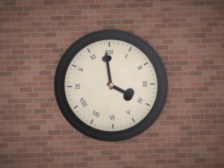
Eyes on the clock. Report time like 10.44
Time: 3.59
